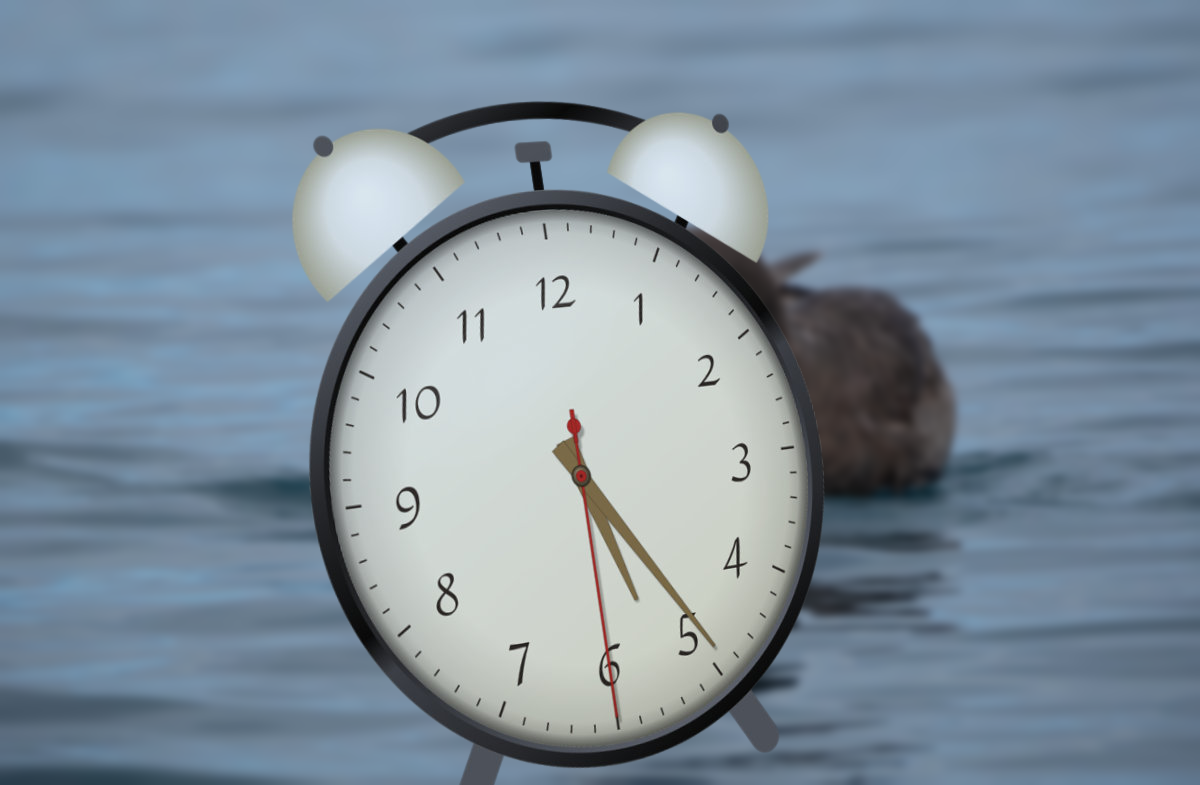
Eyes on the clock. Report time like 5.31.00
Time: 5.24.30
